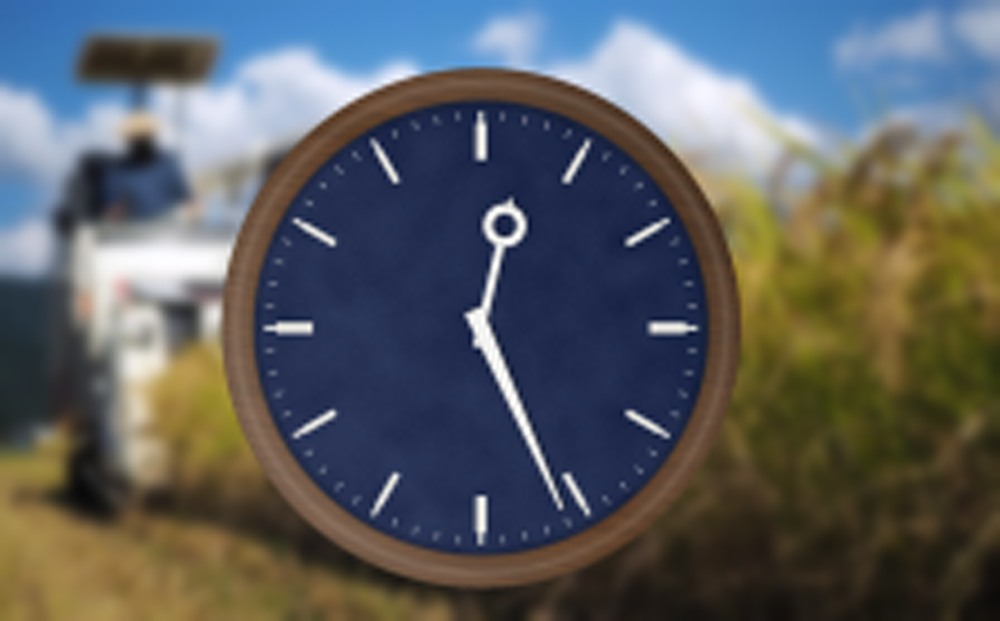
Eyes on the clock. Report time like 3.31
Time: 12.26
